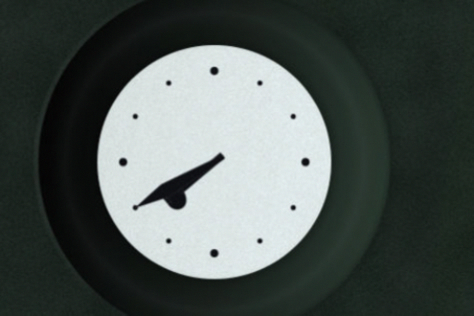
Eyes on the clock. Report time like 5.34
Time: 7.40
